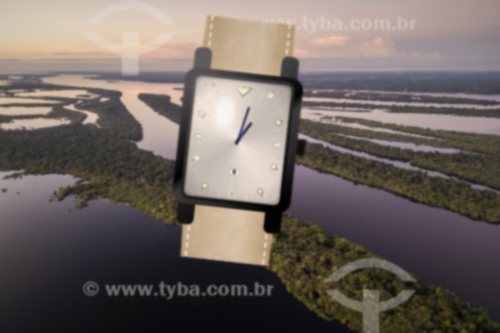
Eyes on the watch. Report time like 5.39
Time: 1.02
